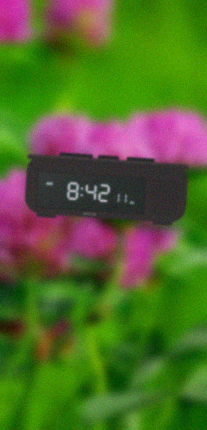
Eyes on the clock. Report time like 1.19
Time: 8.42
